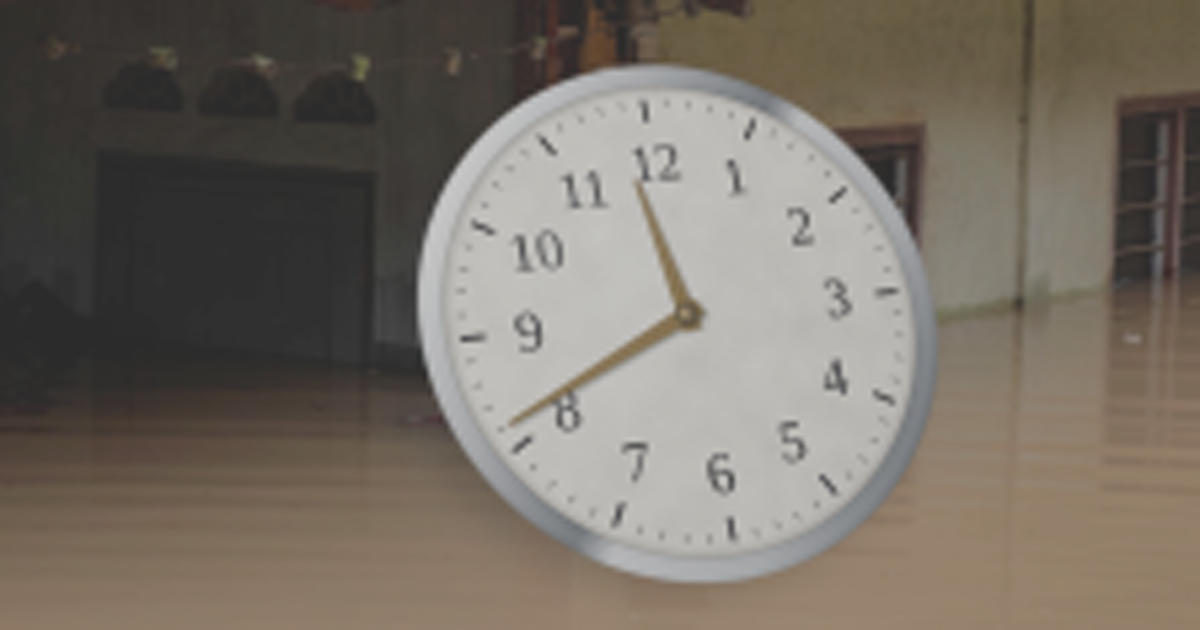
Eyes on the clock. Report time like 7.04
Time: 11.41
